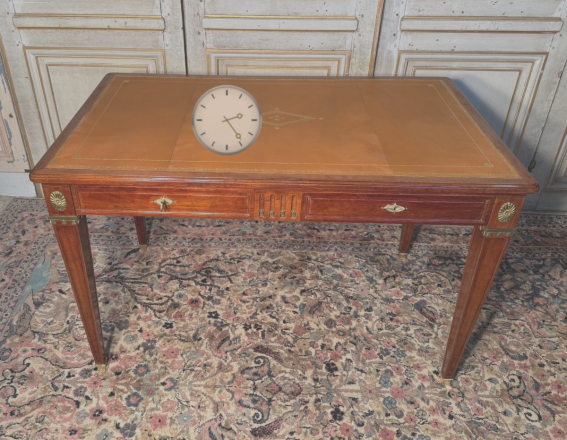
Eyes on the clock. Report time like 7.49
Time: 2.24
